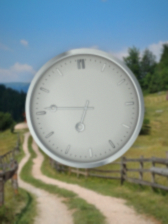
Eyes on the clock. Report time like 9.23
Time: 6.46
